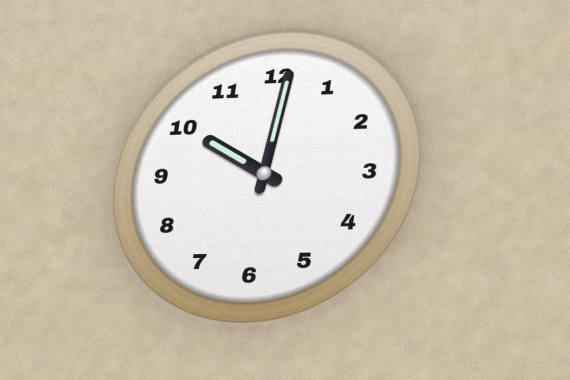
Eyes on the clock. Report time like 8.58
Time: 10.01
